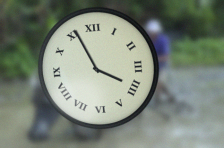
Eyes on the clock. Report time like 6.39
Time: 3.56
